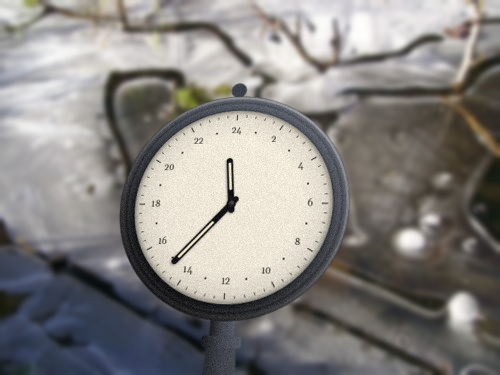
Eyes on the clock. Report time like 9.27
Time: 23.37
